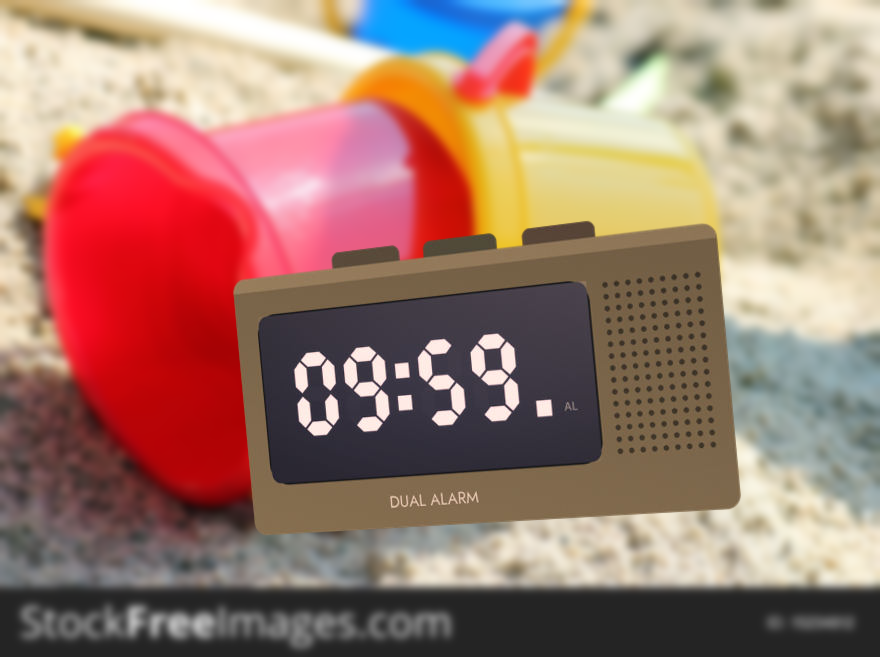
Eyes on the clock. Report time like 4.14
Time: 9.59
